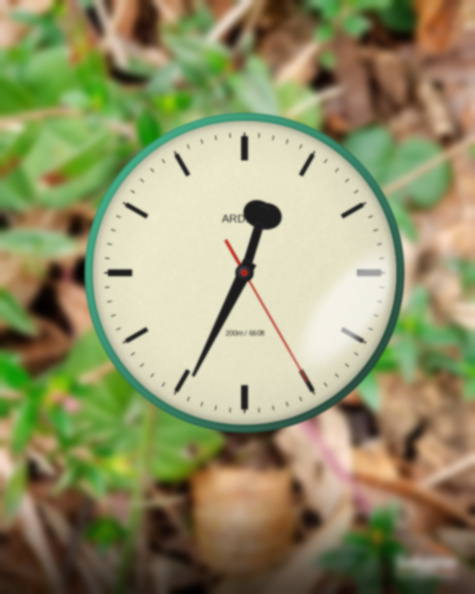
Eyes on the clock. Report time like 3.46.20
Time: 12.34.25
